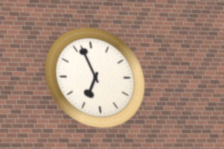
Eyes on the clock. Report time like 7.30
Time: 6.57
